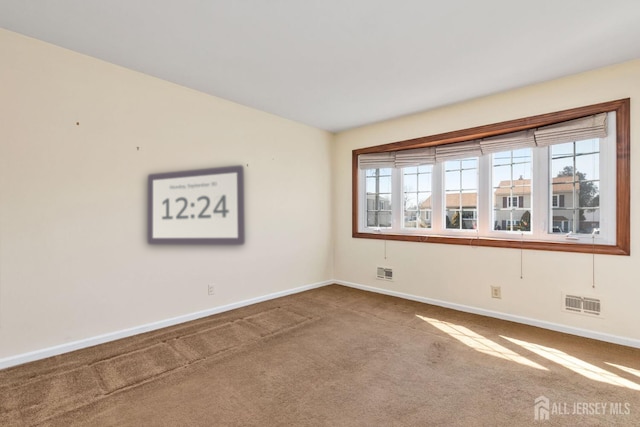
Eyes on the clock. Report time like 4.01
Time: 12.24
